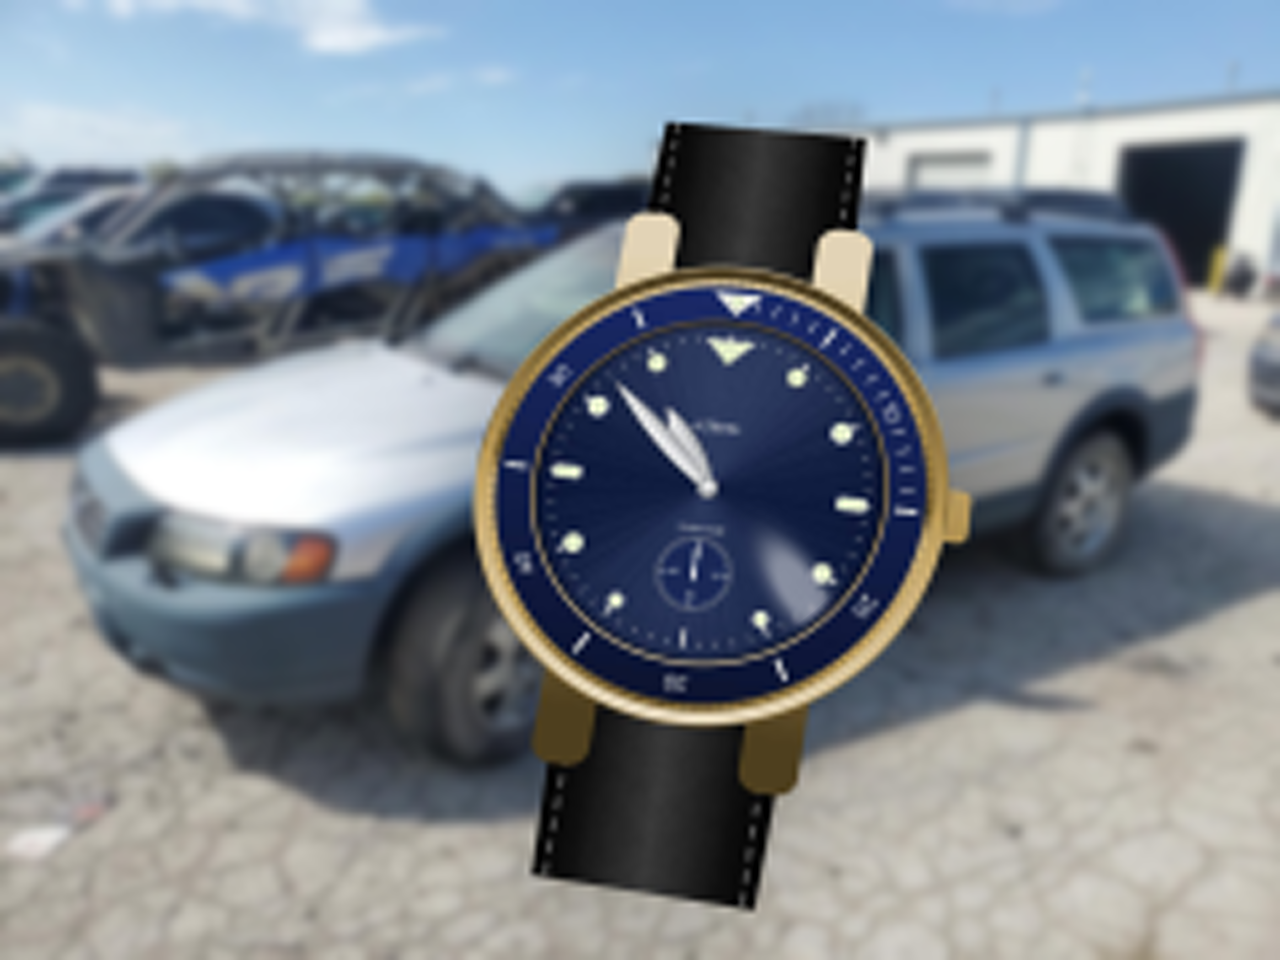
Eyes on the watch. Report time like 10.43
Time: 10.52
